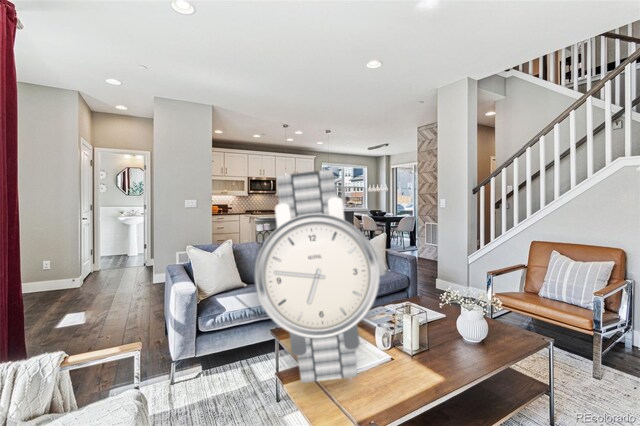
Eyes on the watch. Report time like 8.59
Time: 6.47
